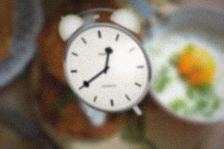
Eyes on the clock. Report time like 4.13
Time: 12.40
